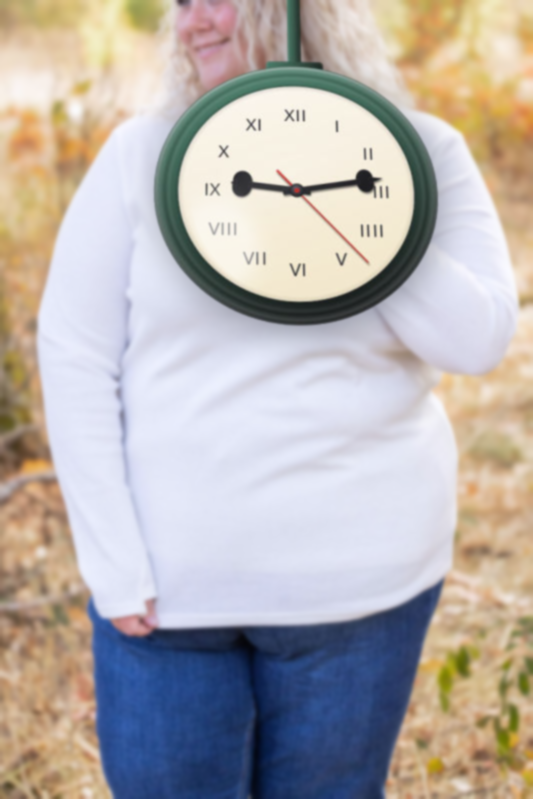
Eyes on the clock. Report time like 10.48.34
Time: 9.13.23
